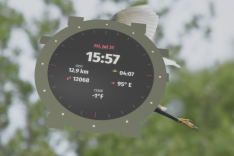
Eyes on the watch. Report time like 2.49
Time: 15.57
